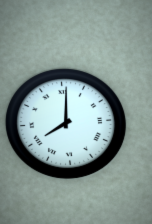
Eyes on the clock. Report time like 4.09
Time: 8.01
